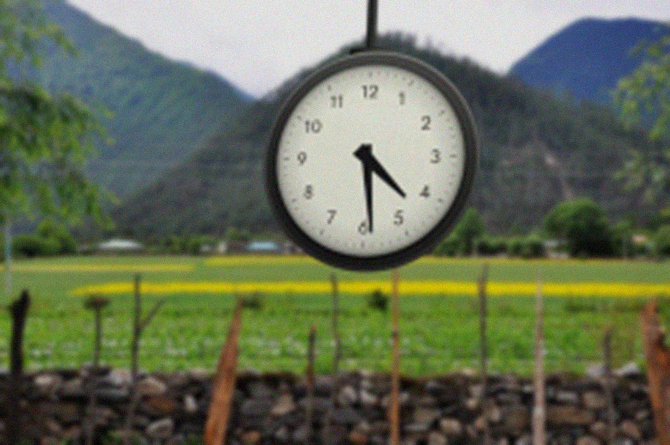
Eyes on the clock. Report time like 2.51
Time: 4.29
